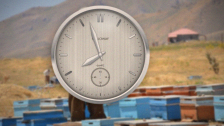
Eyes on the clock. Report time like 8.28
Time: 7.57
